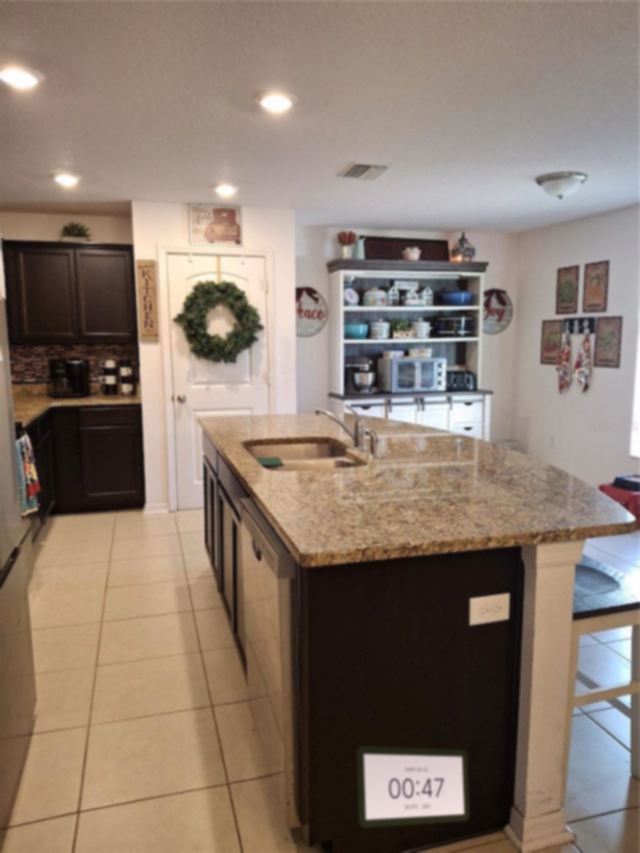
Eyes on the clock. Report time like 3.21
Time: 0.47
